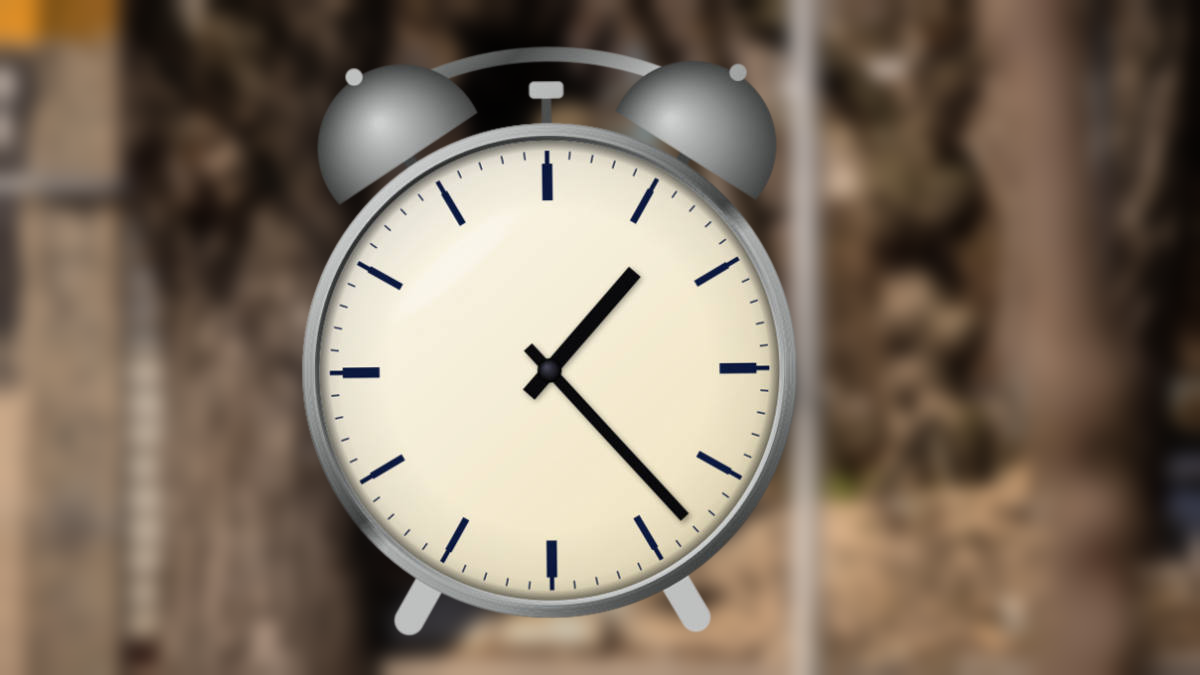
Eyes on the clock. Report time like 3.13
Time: 1.23
